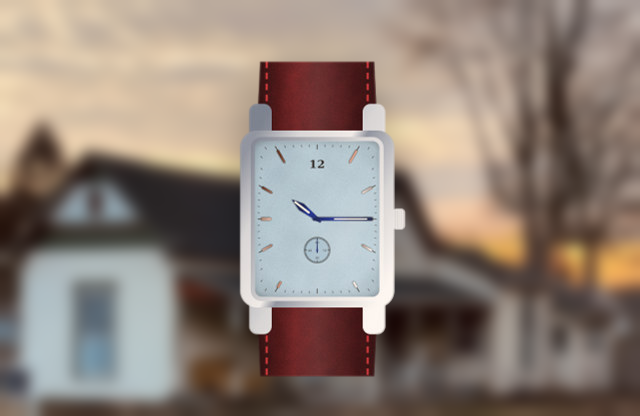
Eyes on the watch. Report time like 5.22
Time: 10.15
